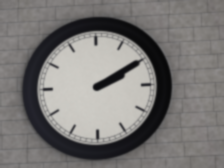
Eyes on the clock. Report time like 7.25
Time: 2.10
